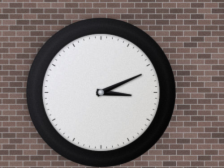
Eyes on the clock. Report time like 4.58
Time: 3.11
